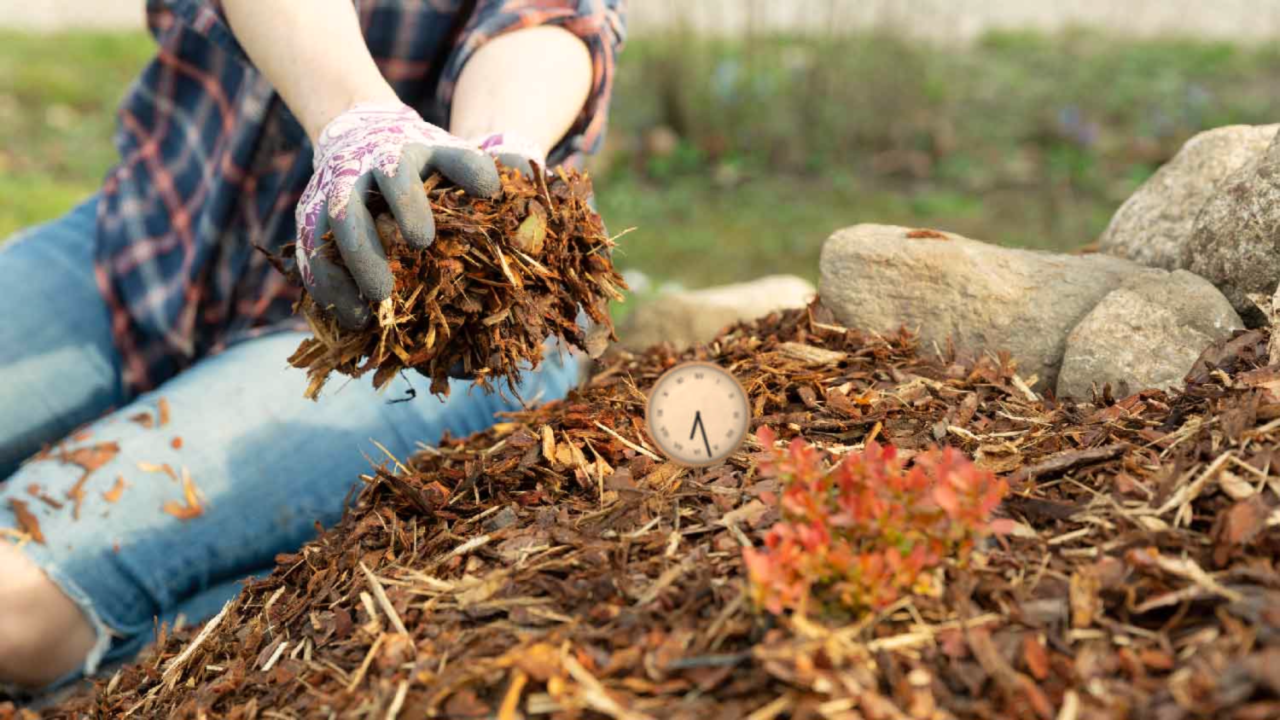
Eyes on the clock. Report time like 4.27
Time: 6.27
